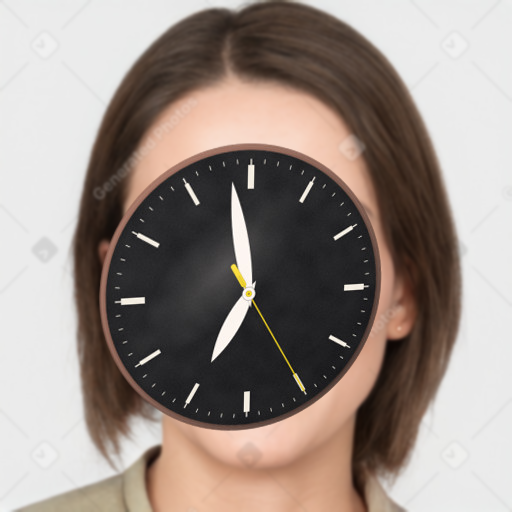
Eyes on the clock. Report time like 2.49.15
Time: 6.58.25
